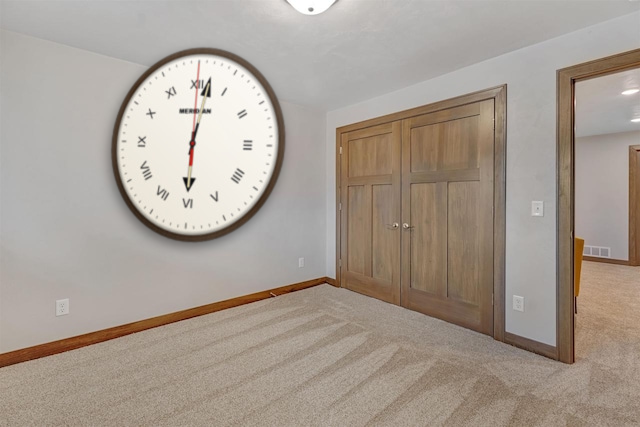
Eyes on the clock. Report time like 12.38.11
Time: 6.02.00
